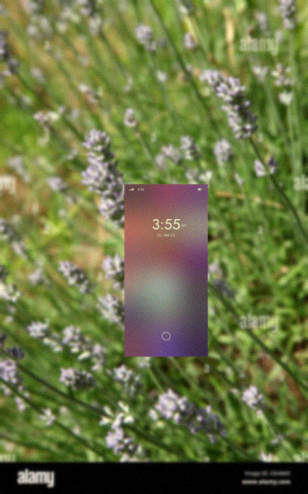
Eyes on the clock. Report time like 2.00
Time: 3.55
